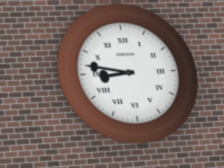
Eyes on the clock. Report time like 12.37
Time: 8.47
